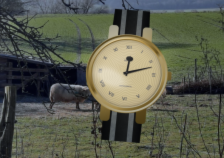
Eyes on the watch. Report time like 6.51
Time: 12.12
